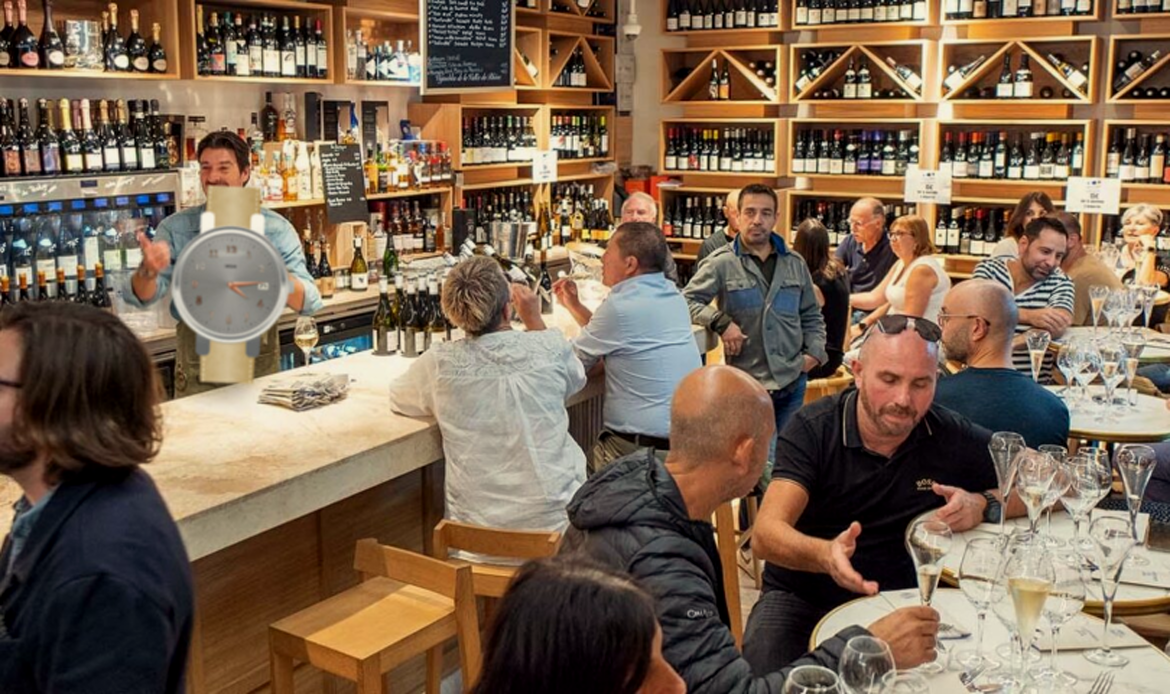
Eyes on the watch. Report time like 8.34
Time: 4.14
